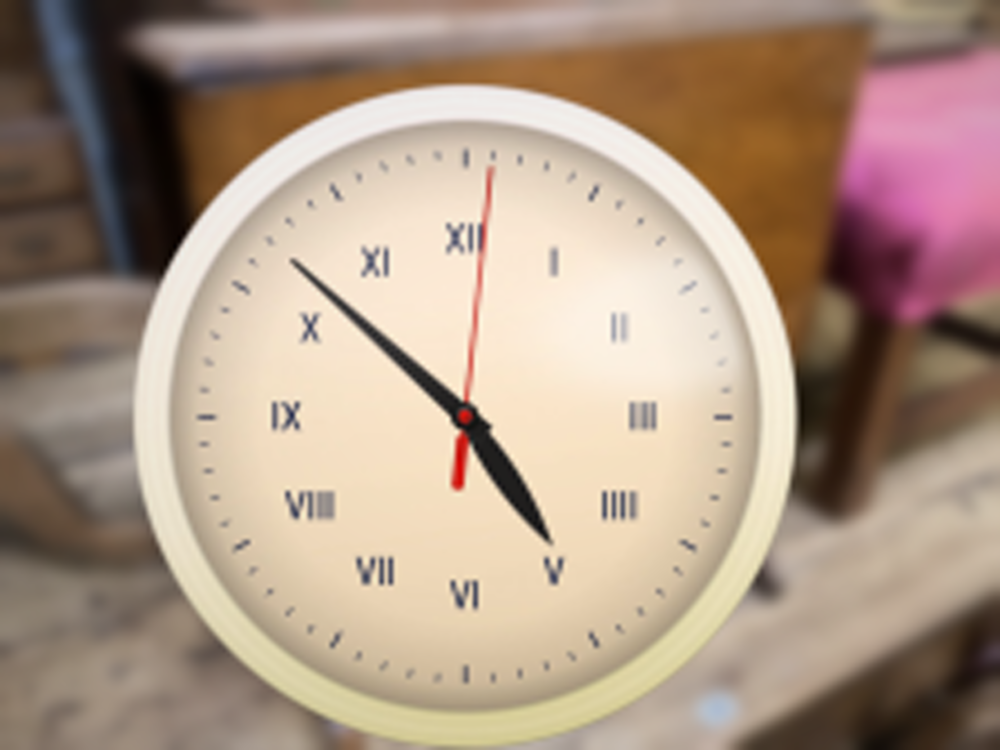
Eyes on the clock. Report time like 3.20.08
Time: 4.52.01
